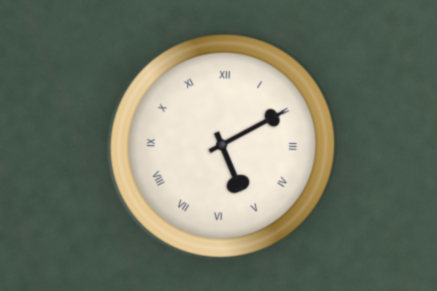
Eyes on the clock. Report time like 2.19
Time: 5.10
